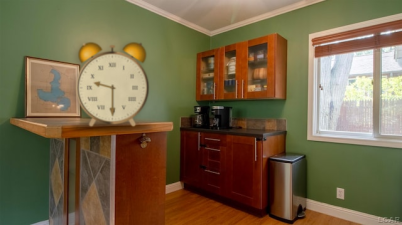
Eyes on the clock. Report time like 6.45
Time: 9.30
